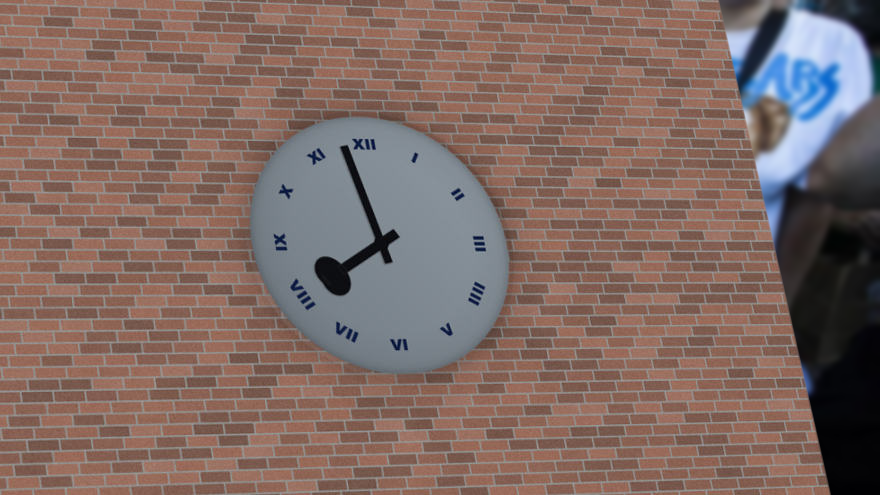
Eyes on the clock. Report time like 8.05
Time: 7.58
